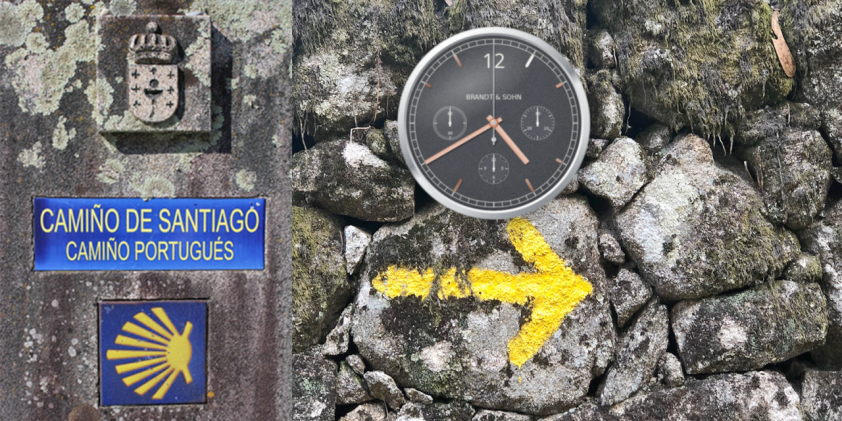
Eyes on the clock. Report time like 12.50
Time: 4.40
